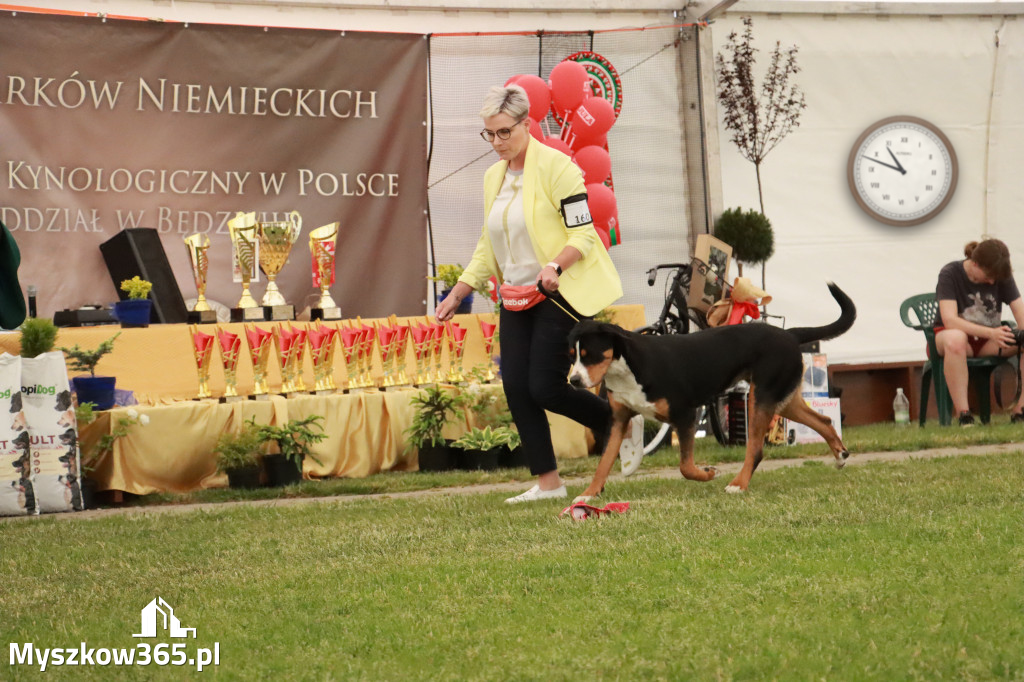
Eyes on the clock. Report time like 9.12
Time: 10.48
